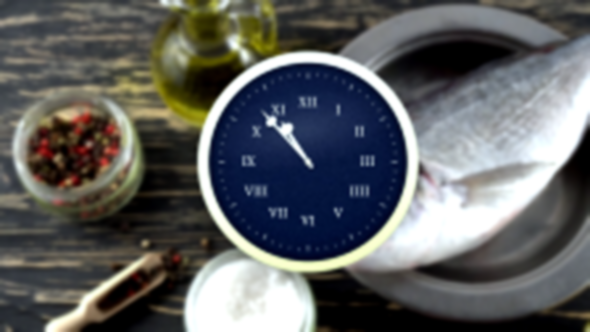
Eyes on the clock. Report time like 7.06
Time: 10.53
